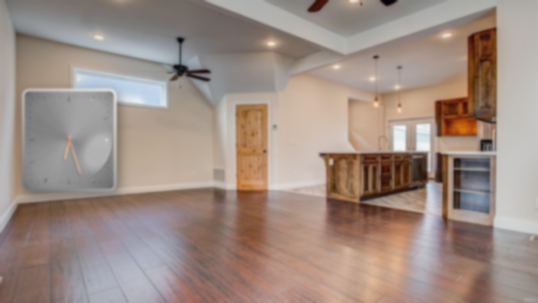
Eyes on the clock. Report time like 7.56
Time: 6.27
